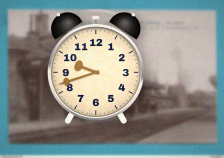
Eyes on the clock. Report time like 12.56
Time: 9.42
